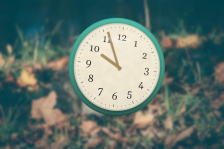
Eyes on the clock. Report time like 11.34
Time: 9.56
